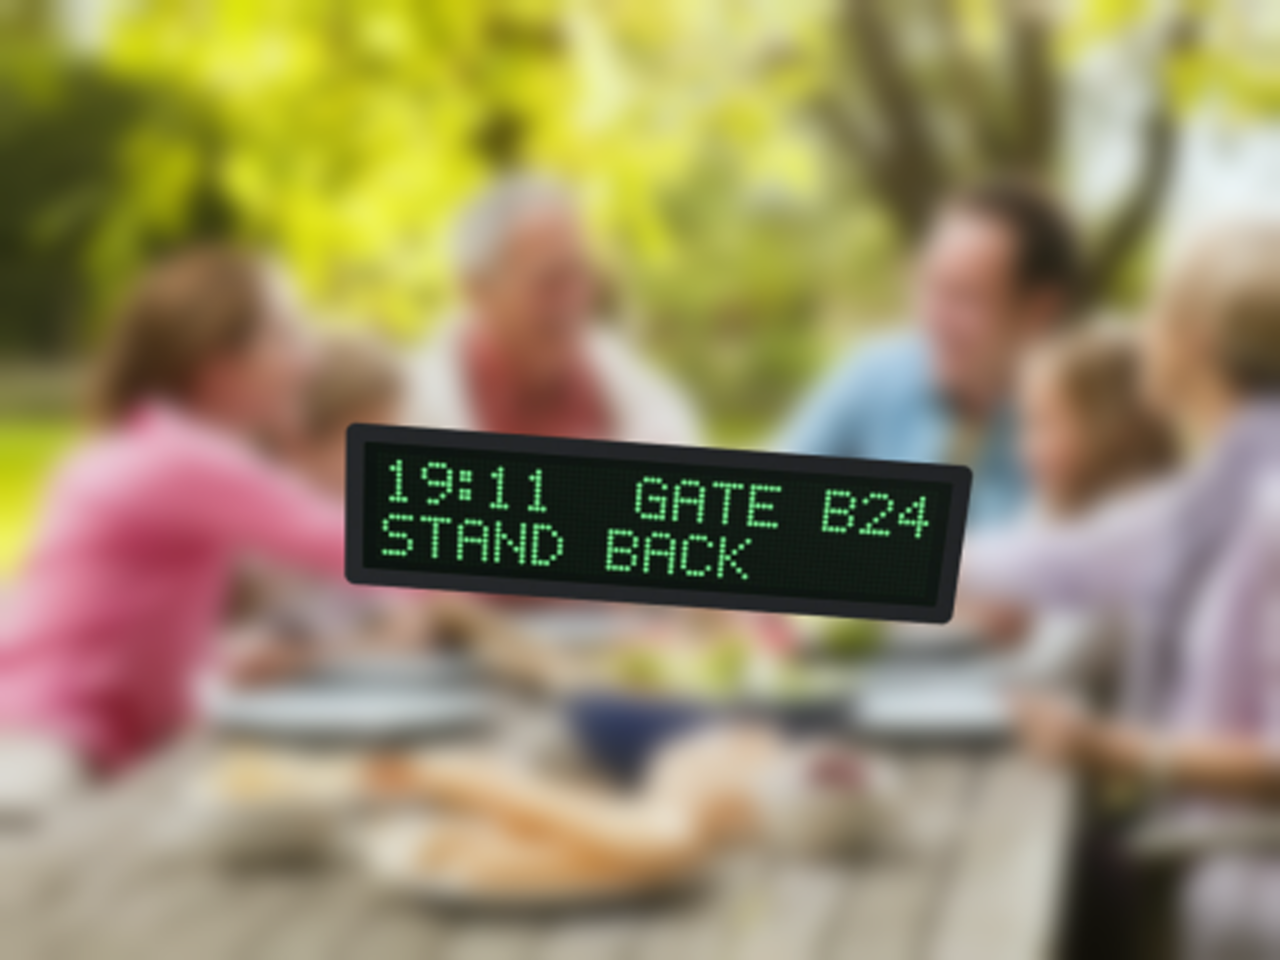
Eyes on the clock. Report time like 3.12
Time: 19.11
